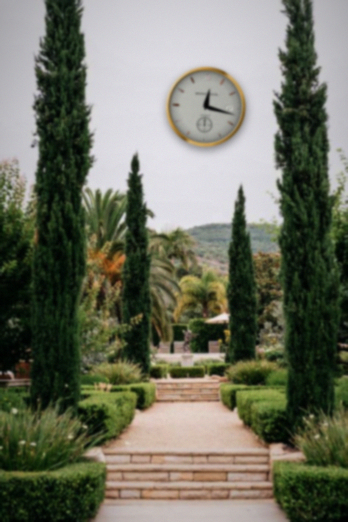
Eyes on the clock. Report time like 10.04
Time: 12.17
